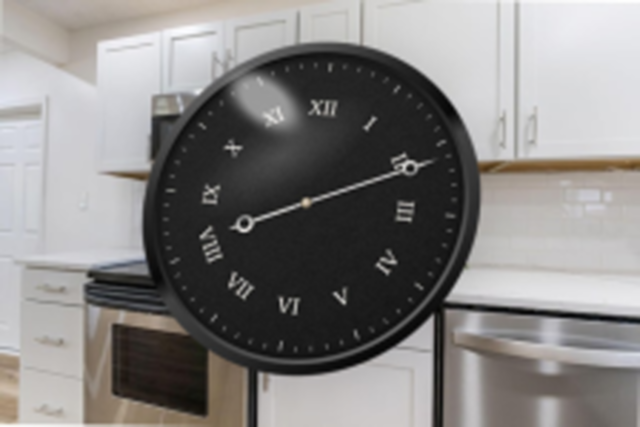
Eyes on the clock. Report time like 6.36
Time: 8.11
